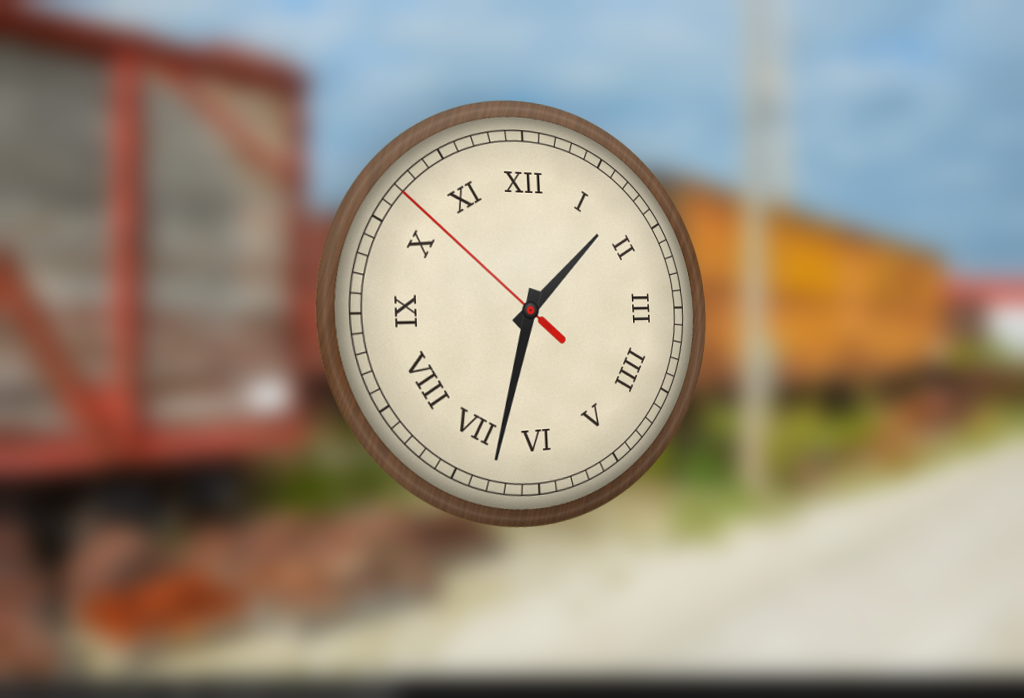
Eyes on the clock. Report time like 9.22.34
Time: 1.32.52
